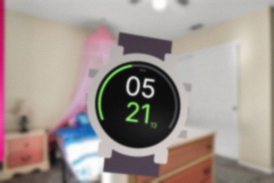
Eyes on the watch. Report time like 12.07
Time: 5.21
